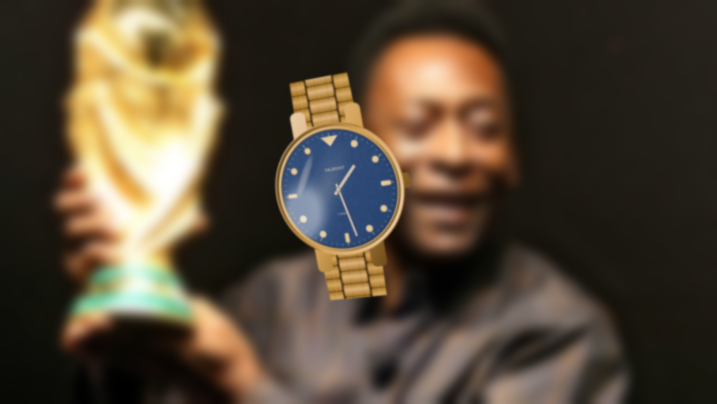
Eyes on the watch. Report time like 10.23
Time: 1.28
